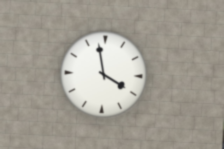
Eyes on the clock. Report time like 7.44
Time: 3.58
